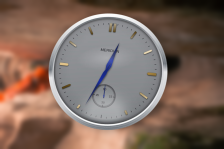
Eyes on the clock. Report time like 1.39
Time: 12.34
